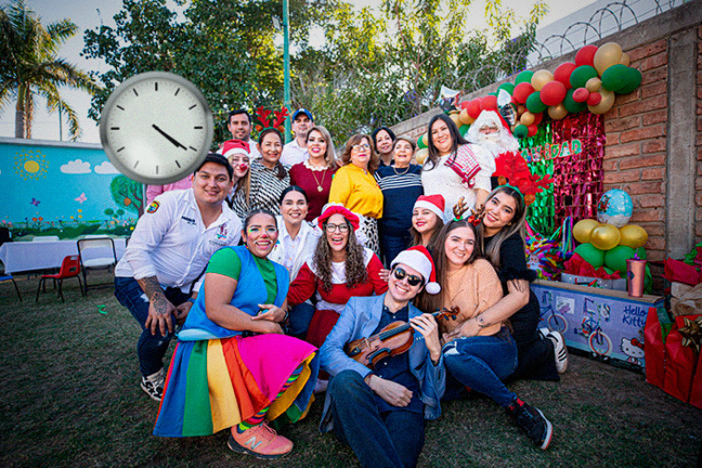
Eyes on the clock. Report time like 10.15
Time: 4.21
